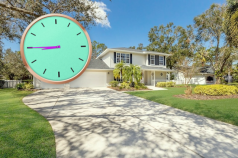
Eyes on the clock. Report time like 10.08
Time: 8.45
